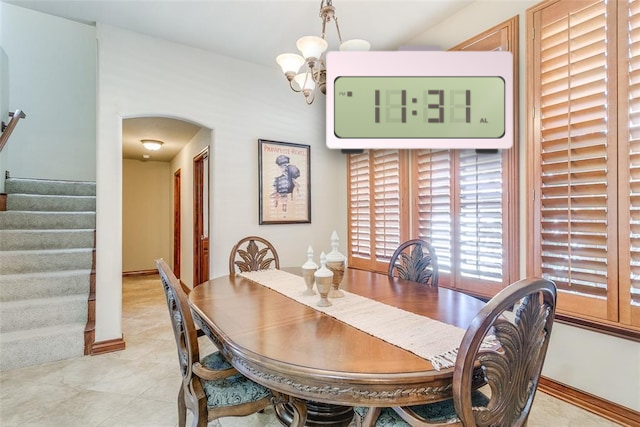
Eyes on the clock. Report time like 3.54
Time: 11.31
